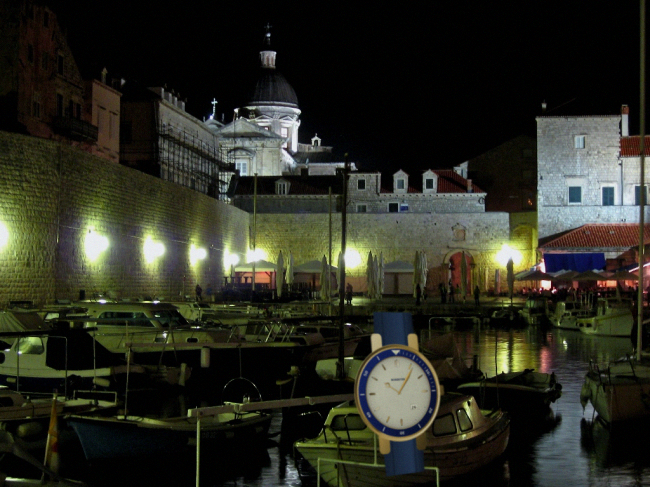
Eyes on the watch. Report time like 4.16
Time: 10.06
